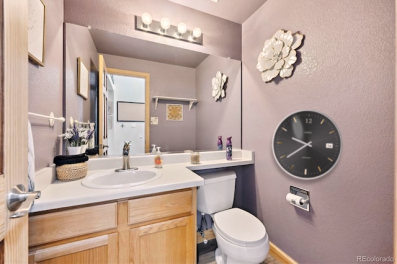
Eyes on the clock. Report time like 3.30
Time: 9.39
